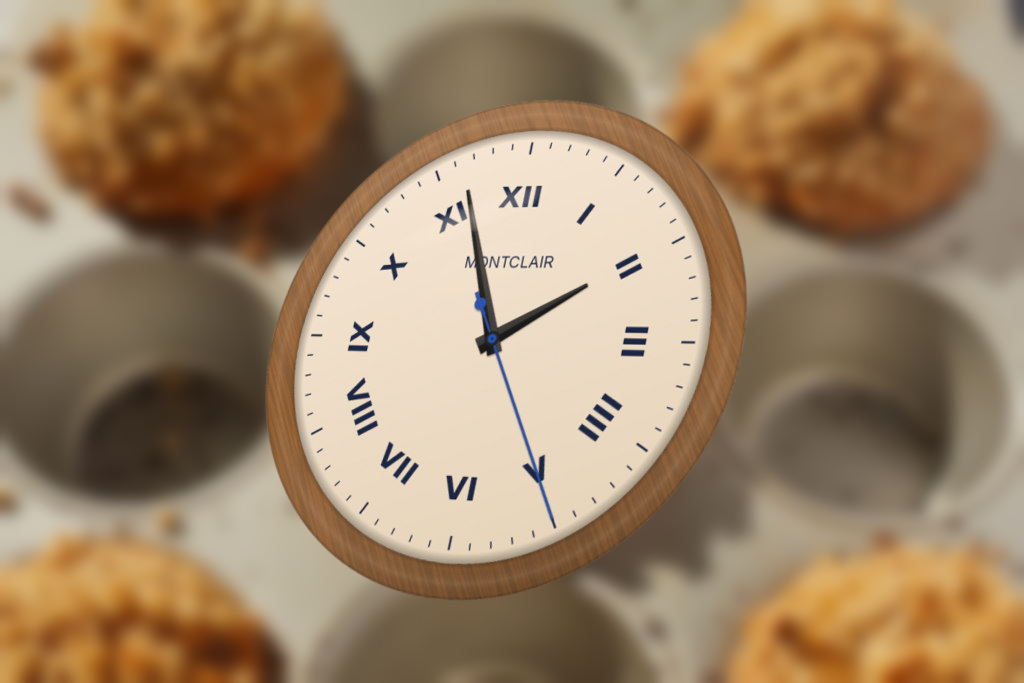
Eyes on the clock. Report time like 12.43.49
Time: 1.56.25
